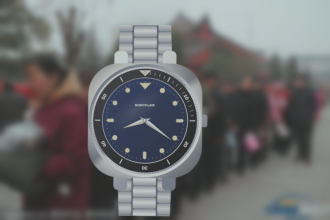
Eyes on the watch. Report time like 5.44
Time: 8.21
